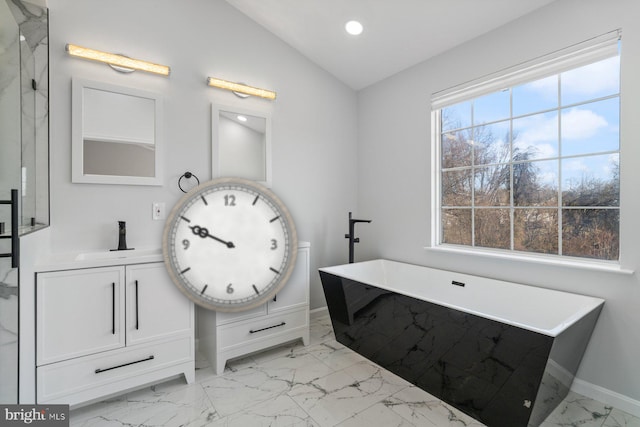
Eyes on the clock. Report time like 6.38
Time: 9.49
